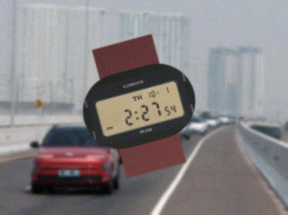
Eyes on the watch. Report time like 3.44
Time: 2.27
